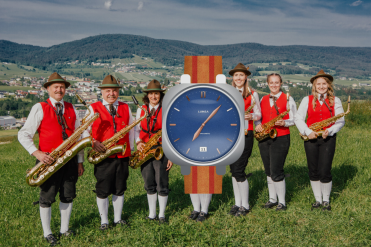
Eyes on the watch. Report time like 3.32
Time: 7.07
